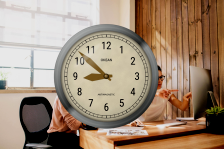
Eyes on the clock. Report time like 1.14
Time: 8.52
